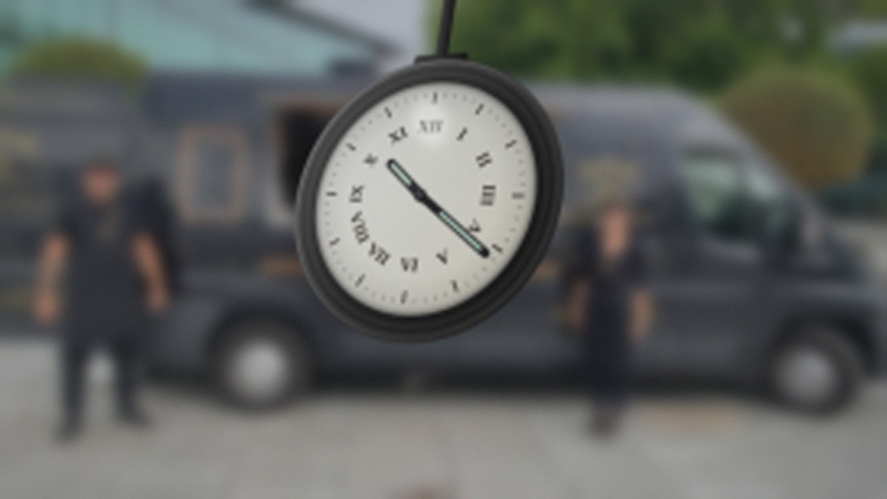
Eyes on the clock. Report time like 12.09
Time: 10.21
